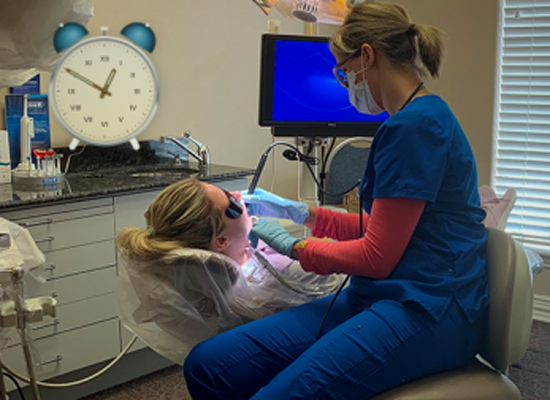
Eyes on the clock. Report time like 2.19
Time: 12.50
